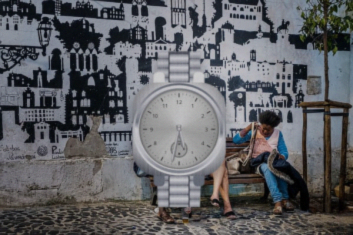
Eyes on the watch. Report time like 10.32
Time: 5.32
